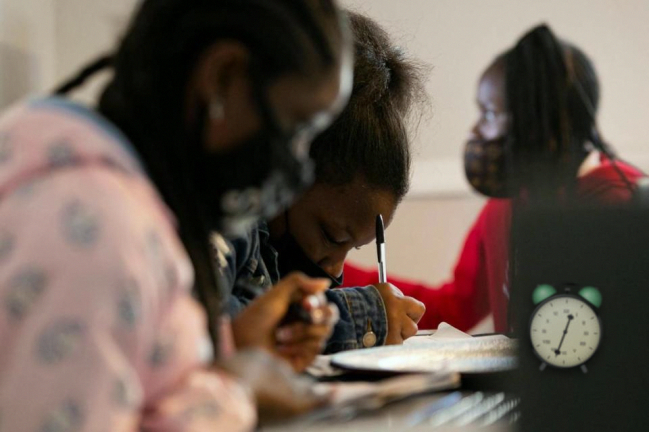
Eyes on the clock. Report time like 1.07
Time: 12.33
